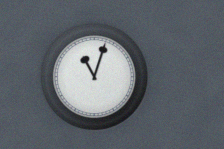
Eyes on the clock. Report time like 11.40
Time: 11.03
